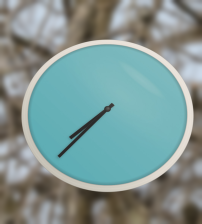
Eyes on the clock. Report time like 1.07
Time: 7.37
